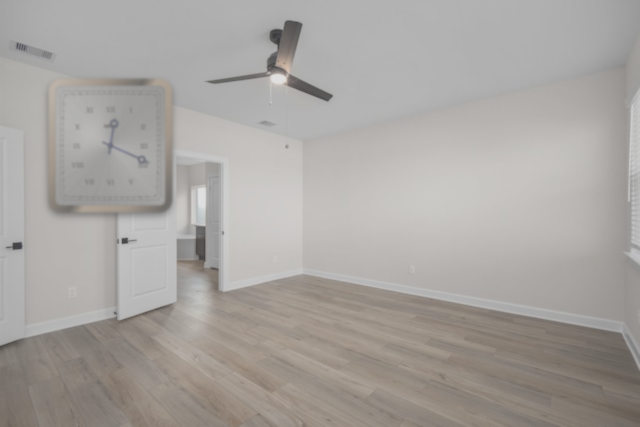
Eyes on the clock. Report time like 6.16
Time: 12.19
